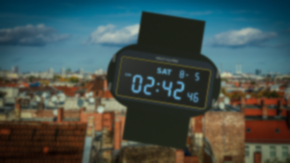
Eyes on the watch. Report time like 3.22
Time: 2.42
